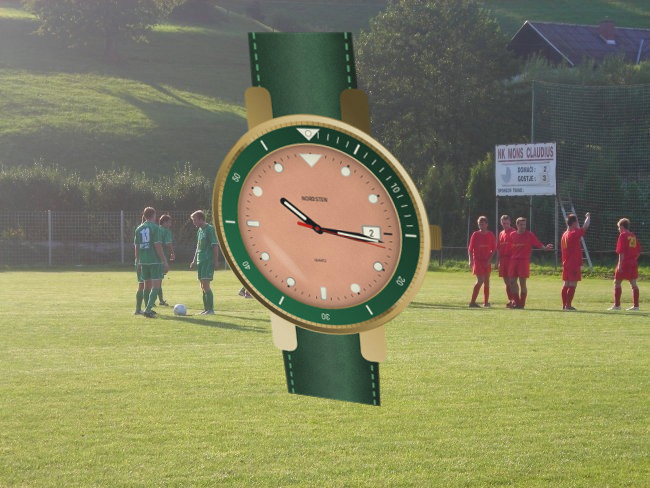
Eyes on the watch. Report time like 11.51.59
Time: 10.16.17
